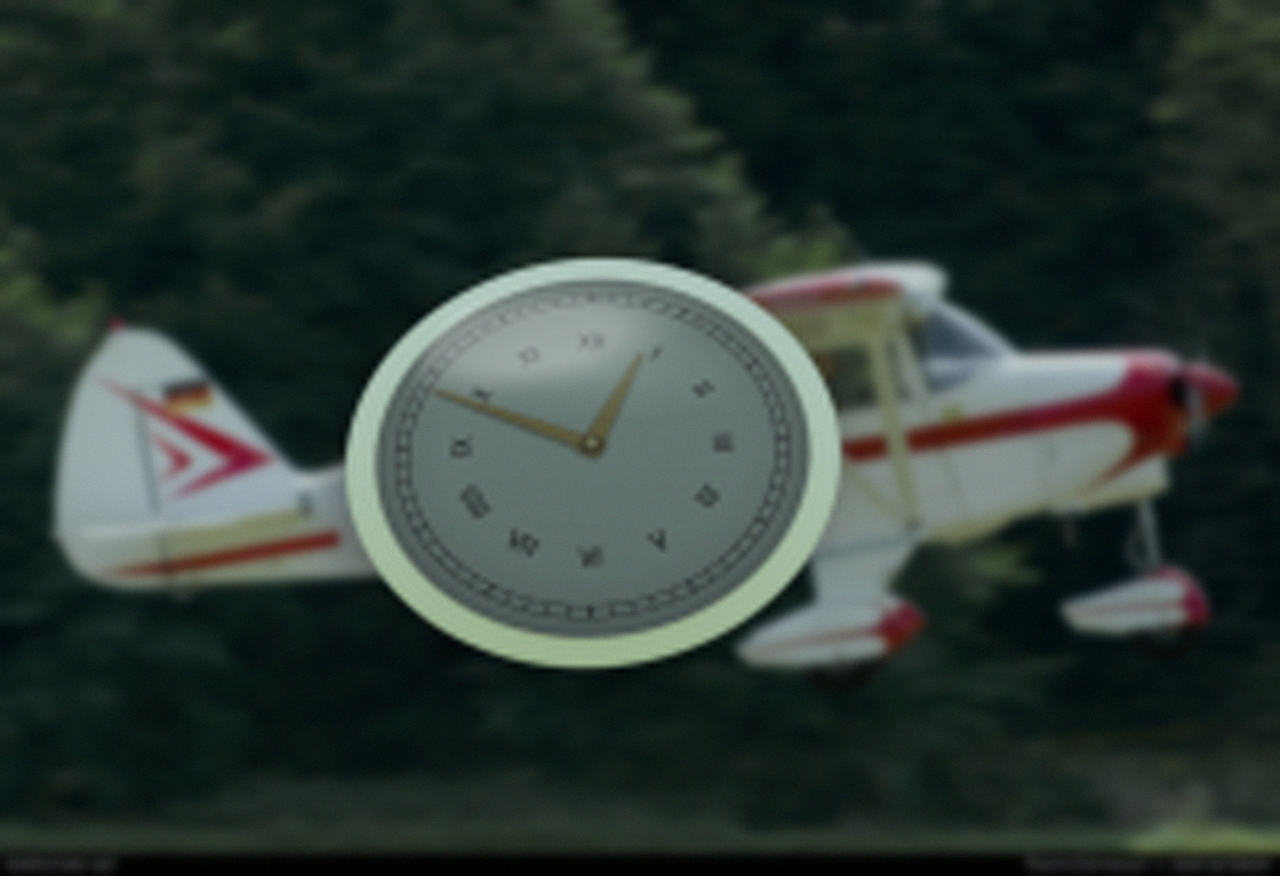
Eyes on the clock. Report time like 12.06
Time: 12.49
